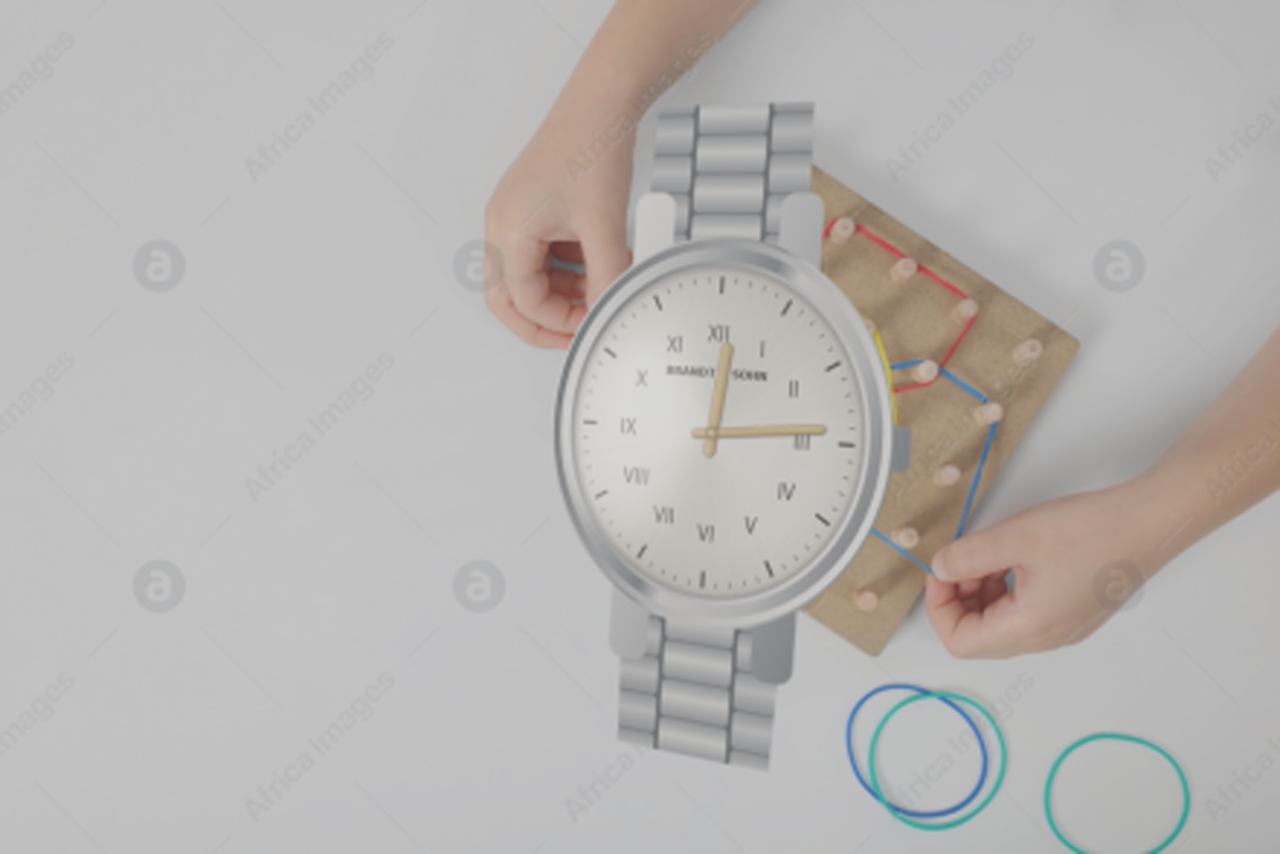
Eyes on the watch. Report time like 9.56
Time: 12.14
